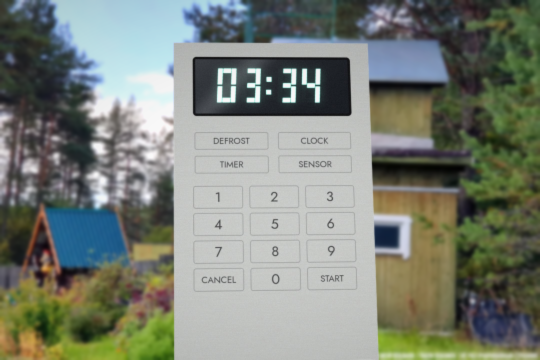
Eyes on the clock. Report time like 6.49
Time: 3.34
